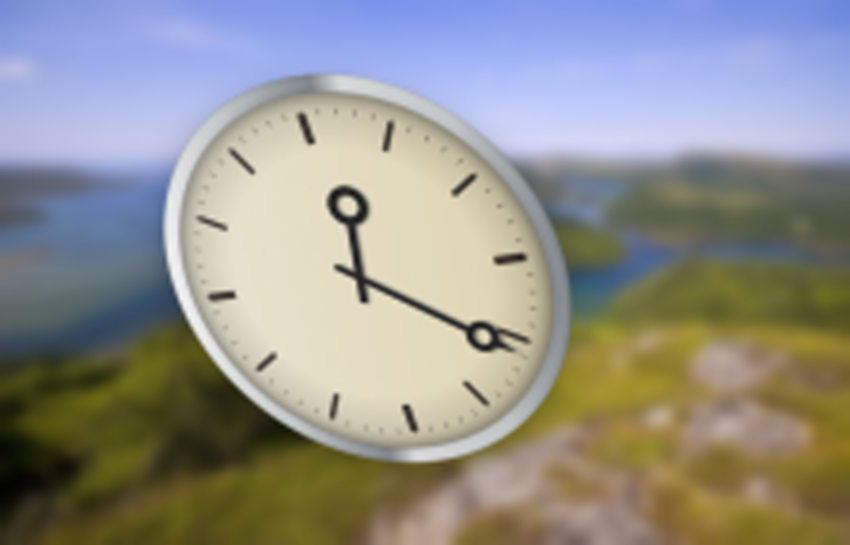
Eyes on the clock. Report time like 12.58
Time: 12.21
